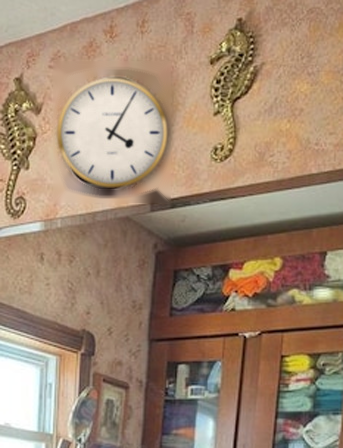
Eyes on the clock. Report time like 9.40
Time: 4.05
